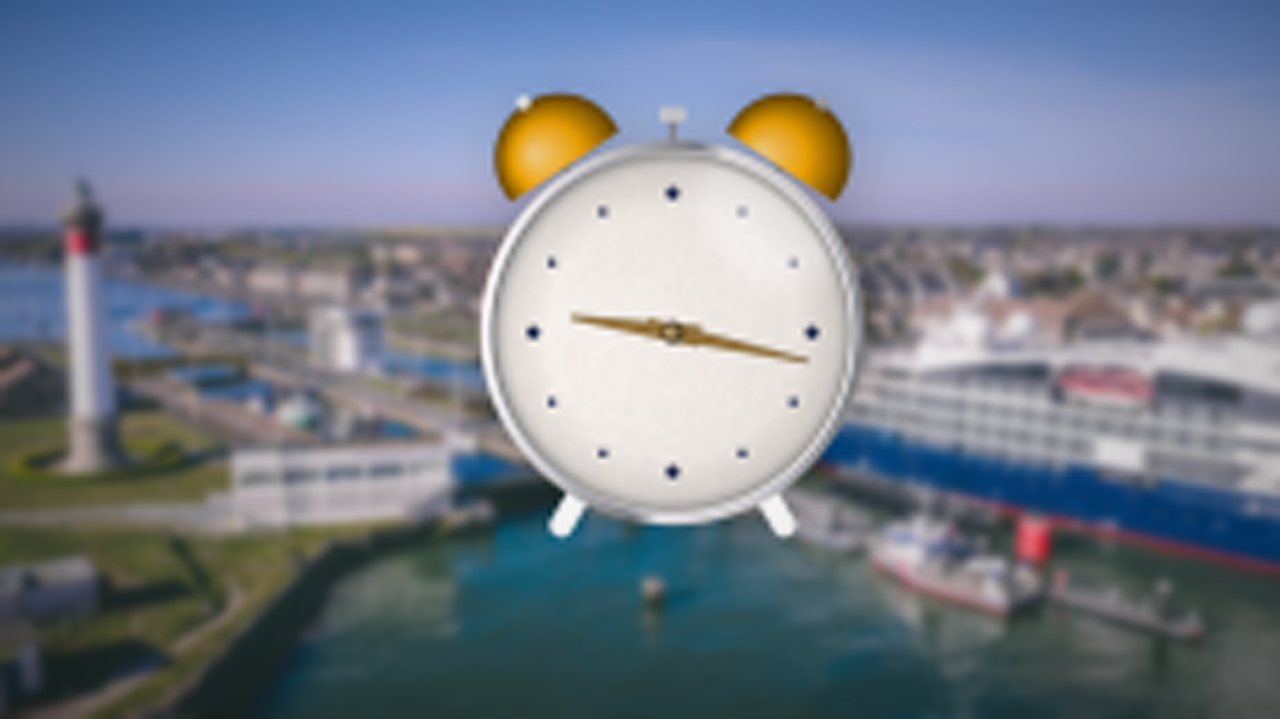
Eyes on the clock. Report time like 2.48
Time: 9.17
